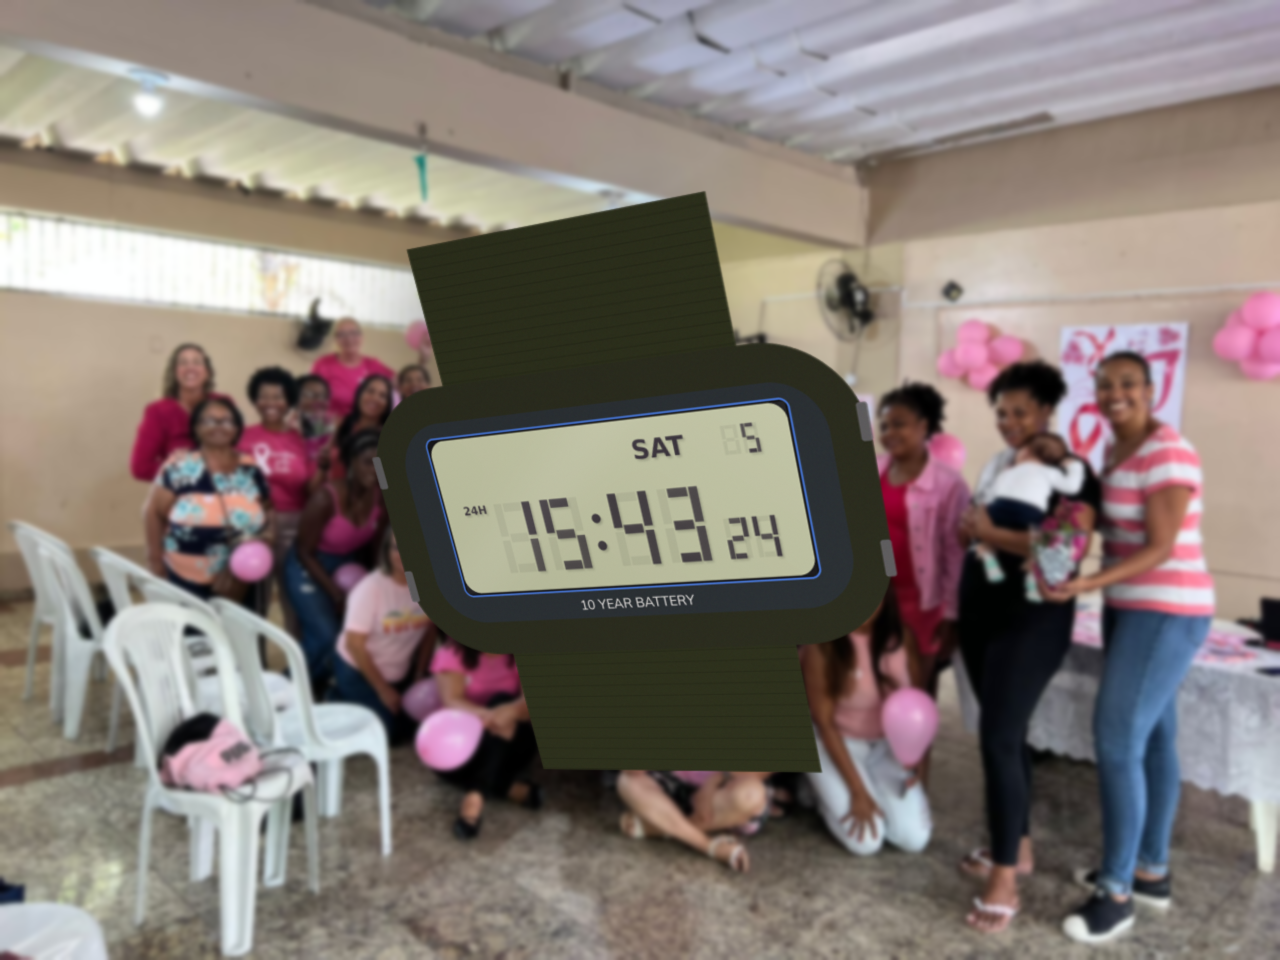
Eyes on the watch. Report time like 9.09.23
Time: 15.43.24
